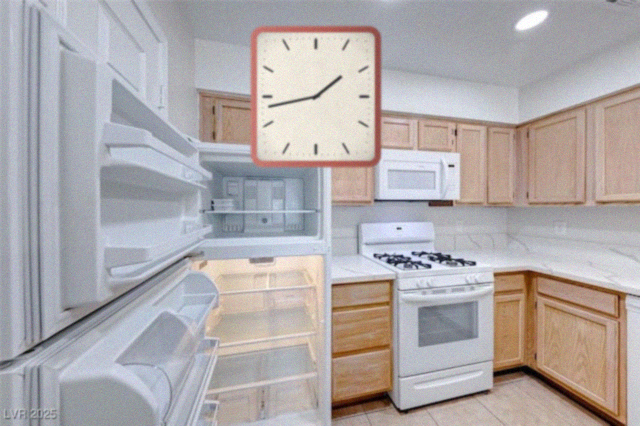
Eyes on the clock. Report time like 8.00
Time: 1.43
